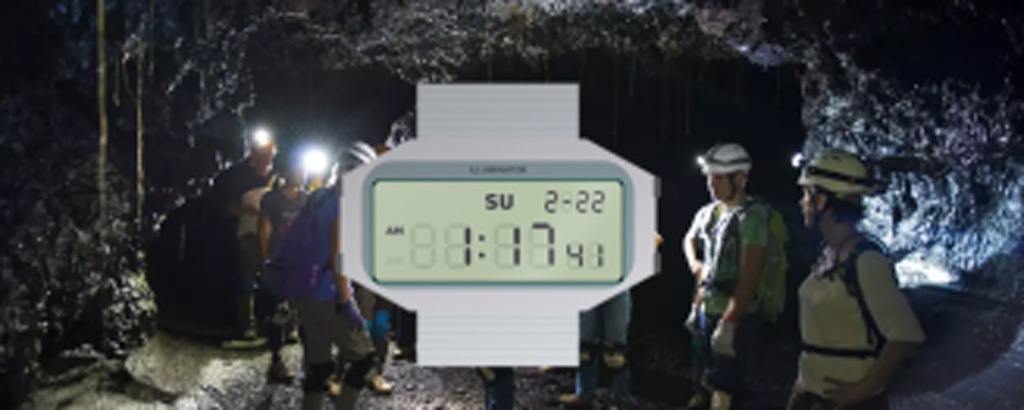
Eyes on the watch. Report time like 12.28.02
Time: 1.17.41
